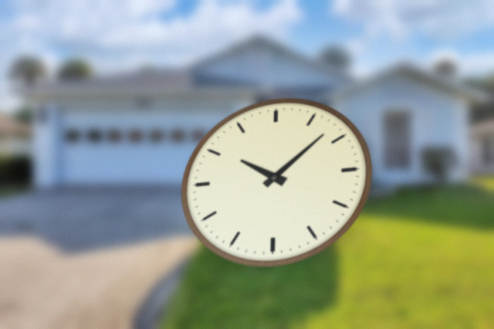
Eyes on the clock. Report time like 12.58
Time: 10.08
